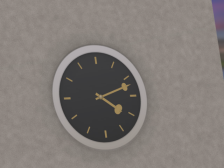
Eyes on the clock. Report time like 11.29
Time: 4.12
